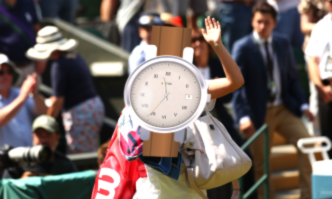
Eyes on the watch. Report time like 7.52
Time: 11.36
